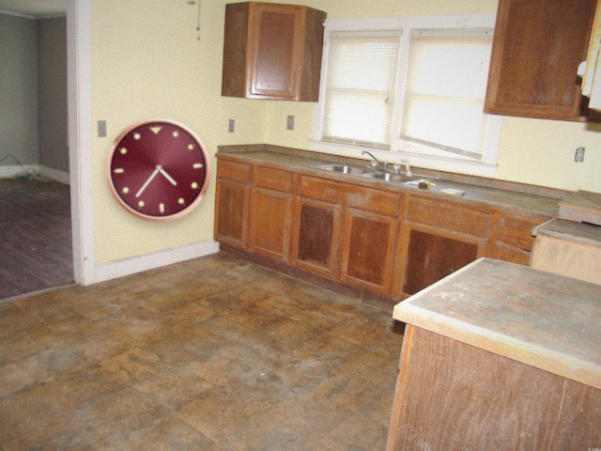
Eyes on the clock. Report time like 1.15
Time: 4.37
